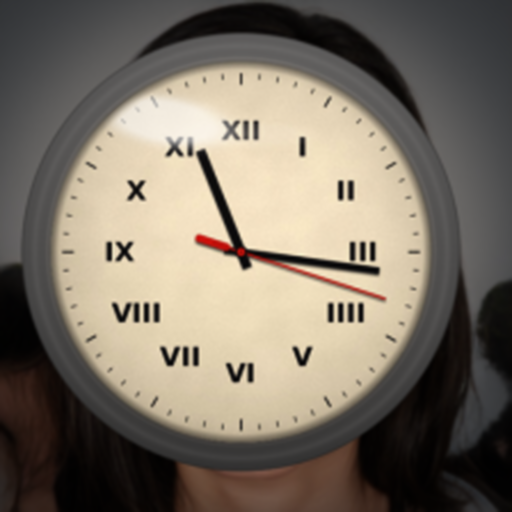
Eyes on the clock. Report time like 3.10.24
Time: 11.16.18
